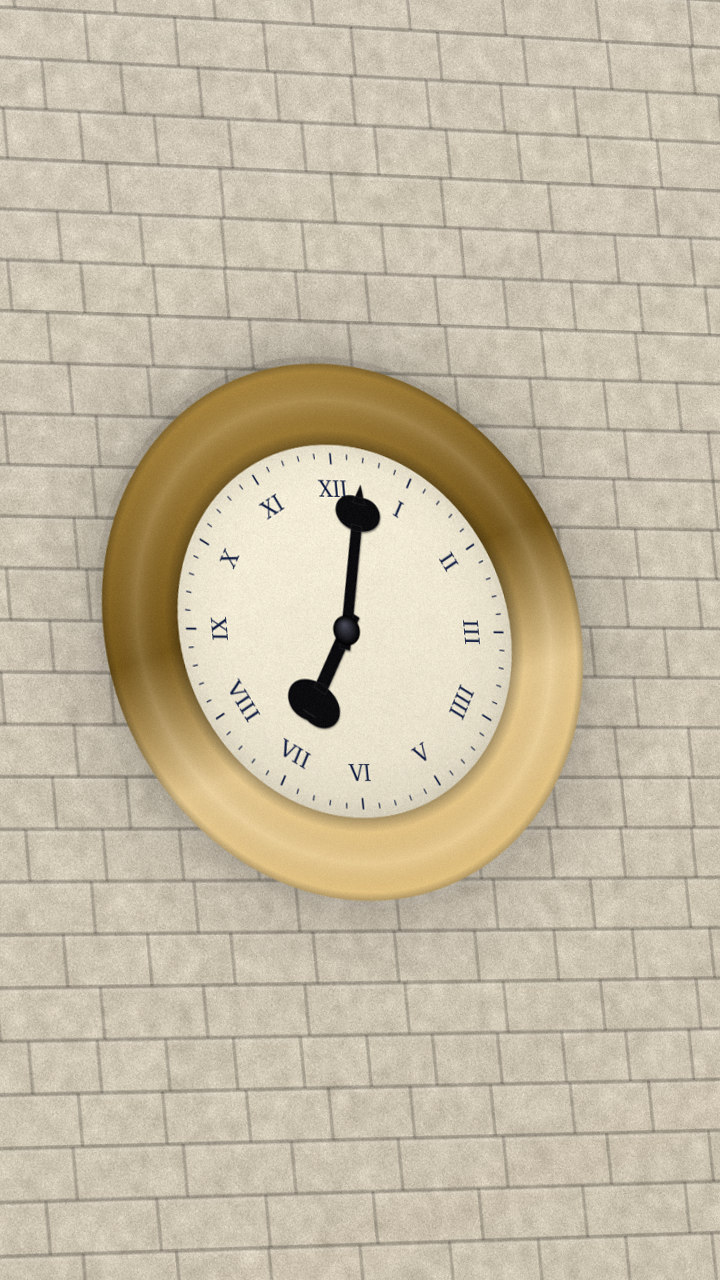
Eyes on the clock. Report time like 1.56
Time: 7.02
